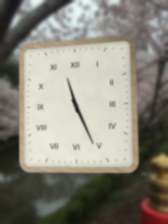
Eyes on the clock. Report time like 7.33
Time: 11.26
